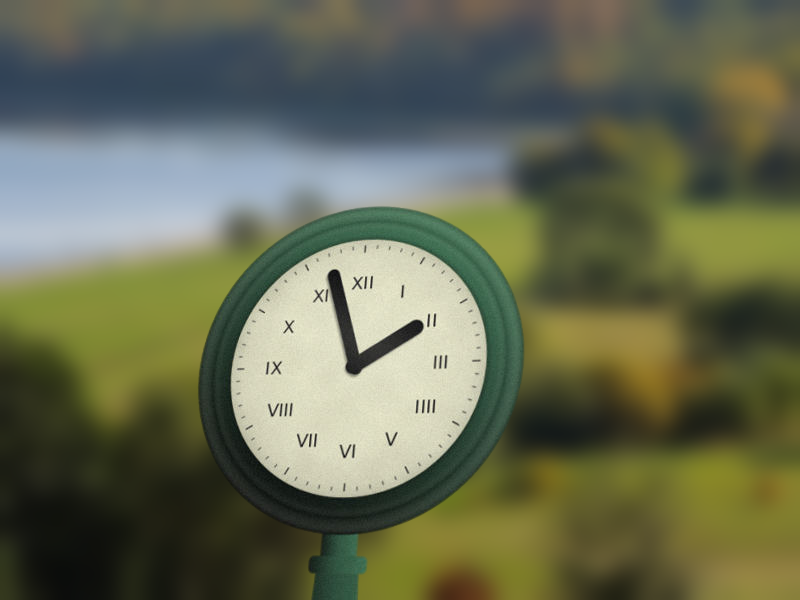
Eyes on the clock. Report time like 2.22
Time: 1.57
